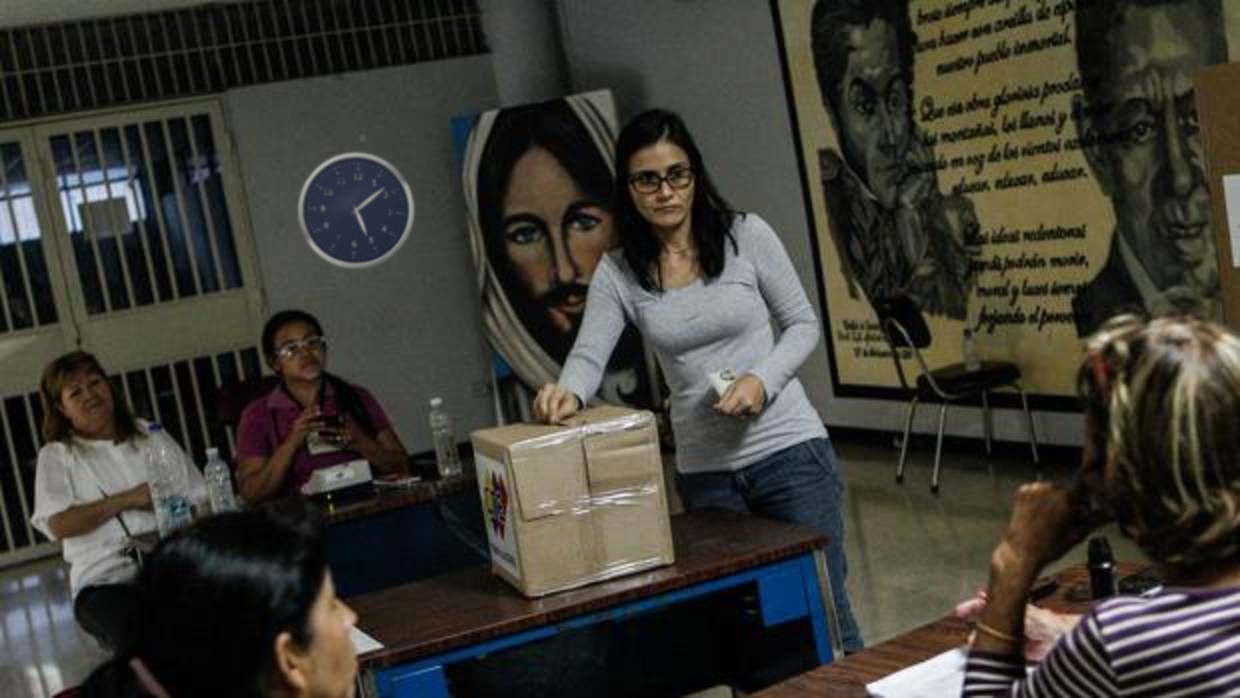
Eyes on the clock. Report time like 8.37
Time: 5.08
